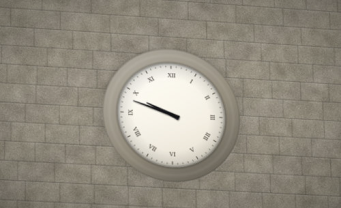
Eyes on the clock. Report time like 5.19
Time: 9.48
